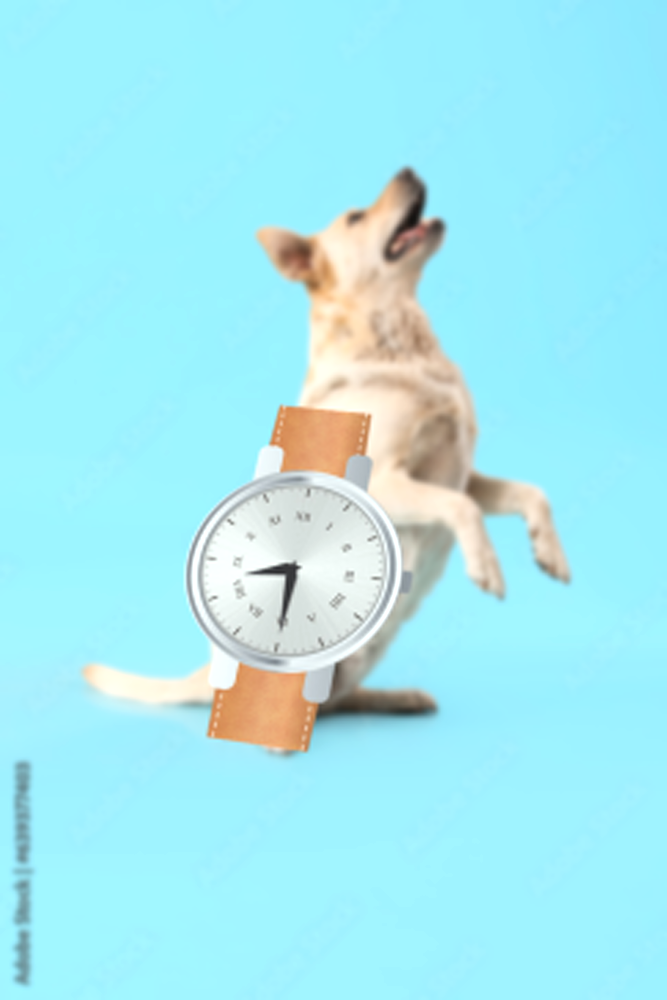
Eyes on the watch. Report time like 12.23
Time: 8.30
